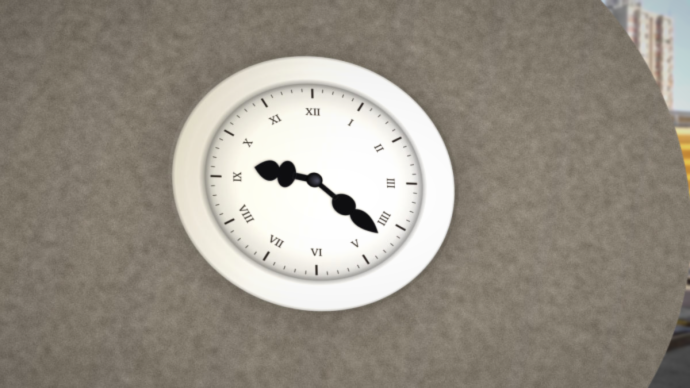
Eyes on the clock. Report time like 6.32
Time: 9.22
